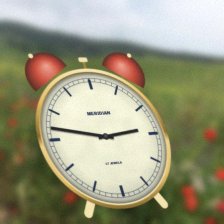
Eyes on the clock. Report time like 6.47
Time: 2.47
